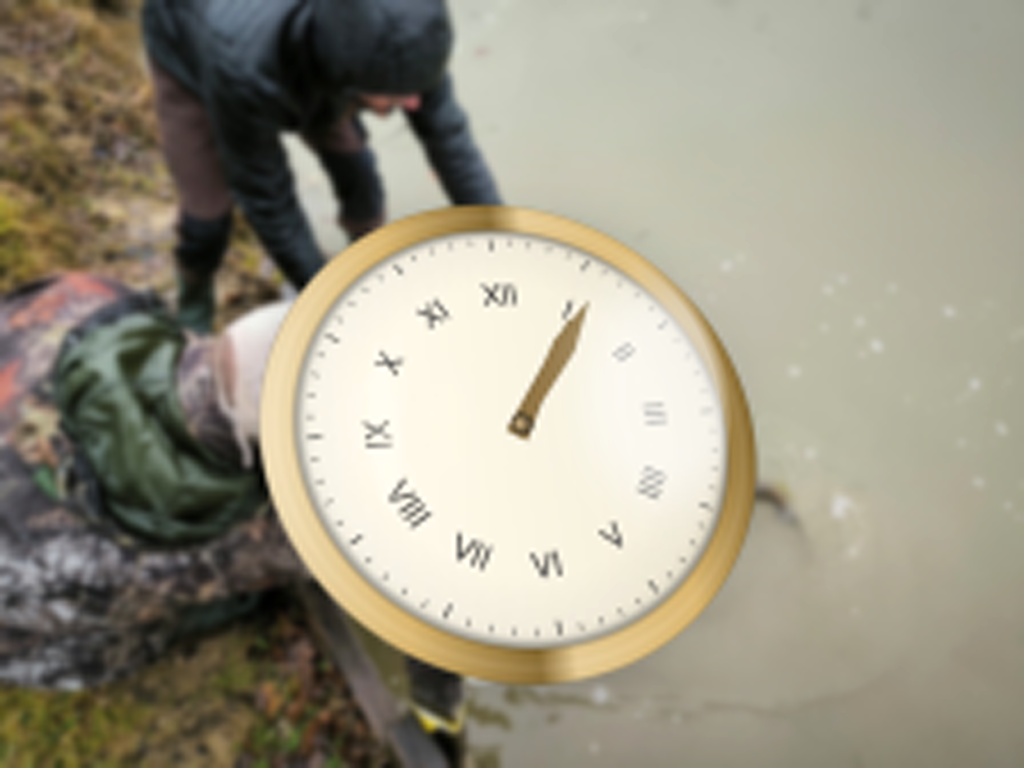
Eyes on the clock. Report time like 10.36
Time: 1.06
